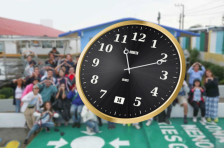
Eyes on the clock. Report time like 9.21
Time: 11.11
